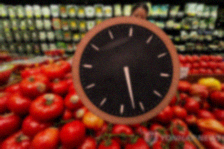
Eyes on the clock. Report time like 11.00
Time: 5.27
